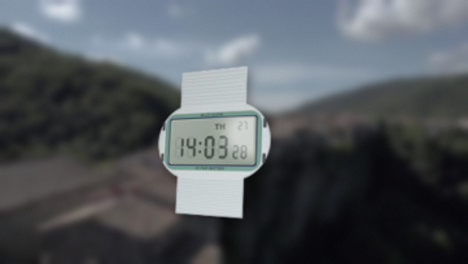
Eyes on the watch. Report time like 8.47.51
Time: 14.03.28
